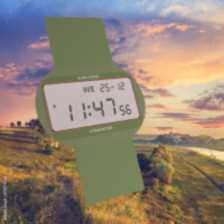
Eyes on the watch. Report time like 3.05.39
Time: 11.47.56
